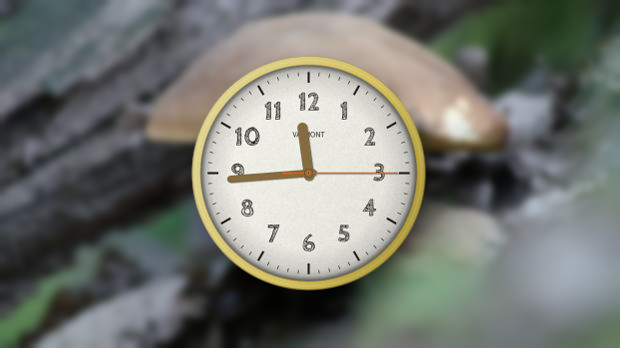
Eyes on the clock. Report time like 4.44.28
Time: 11.44.15
